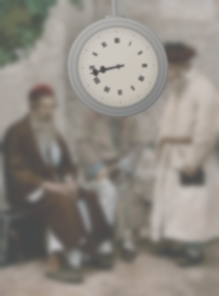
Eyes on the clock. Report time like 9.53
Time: 8.43
